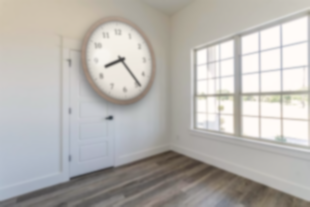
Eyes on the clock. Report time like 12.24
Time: 8.24
